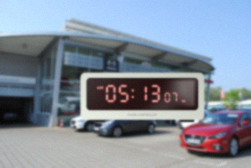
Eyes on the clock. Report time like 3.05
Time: 5.13
